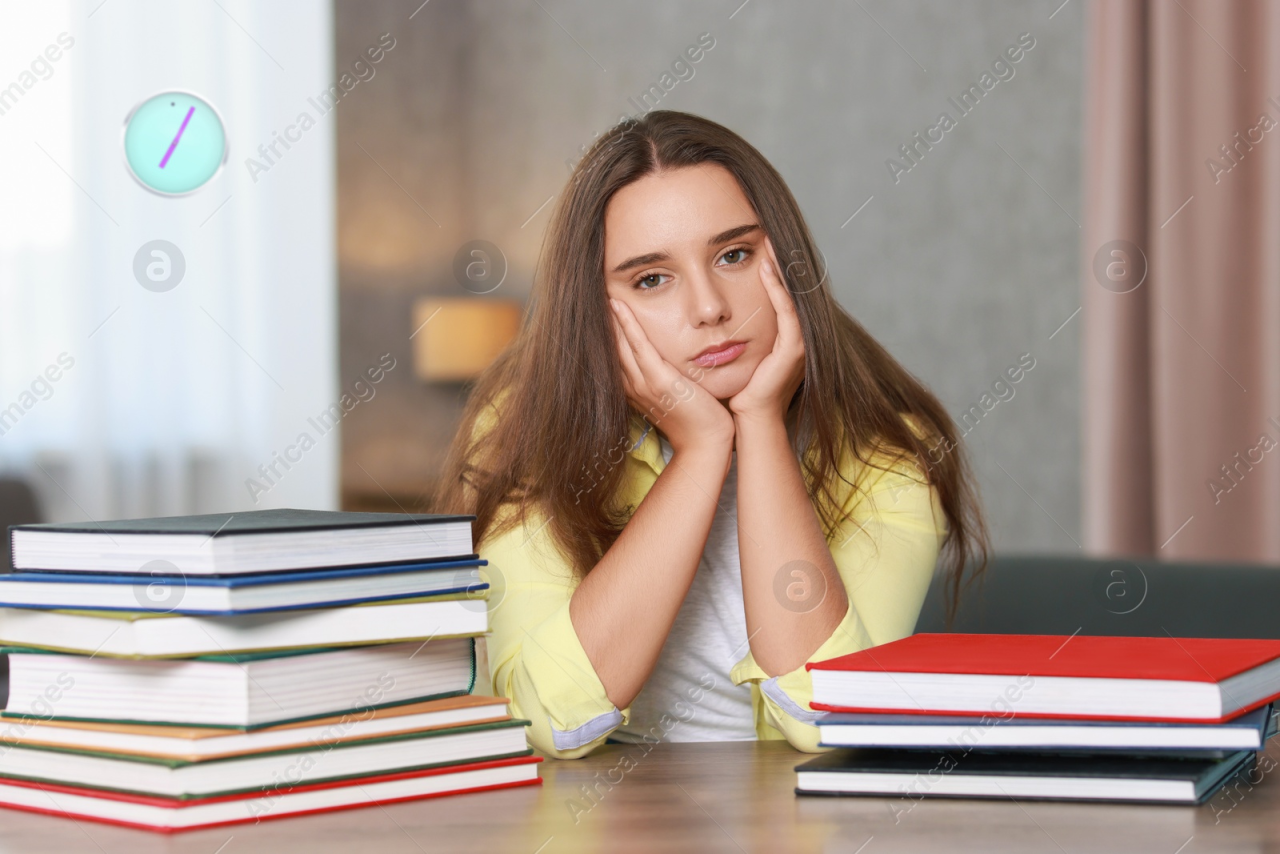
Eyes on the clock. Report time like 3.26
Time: 7.05
